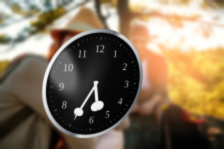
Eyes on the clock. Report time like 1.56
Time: 5.35
